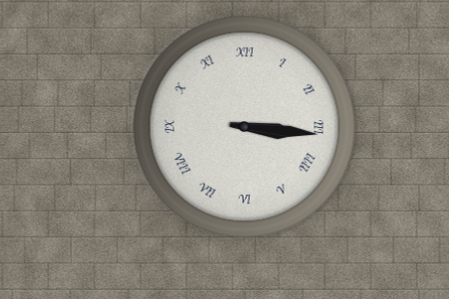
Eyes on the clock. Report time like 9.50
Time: 3.16
